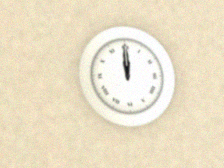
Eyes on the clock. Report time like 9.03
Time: 12.00
